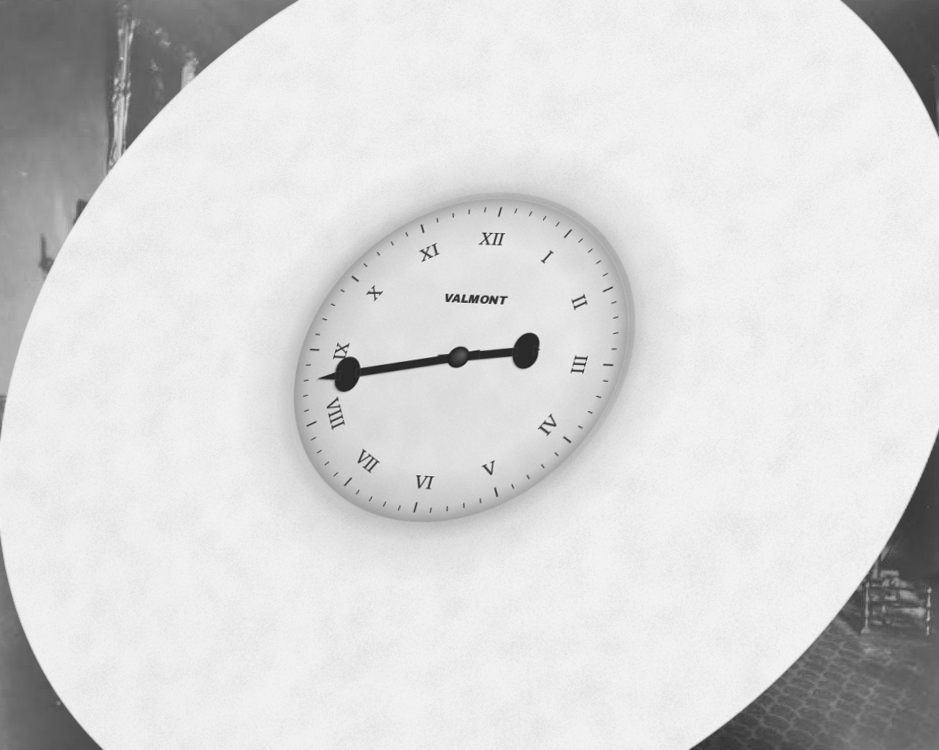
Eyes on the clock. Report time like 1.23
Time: 2.43
